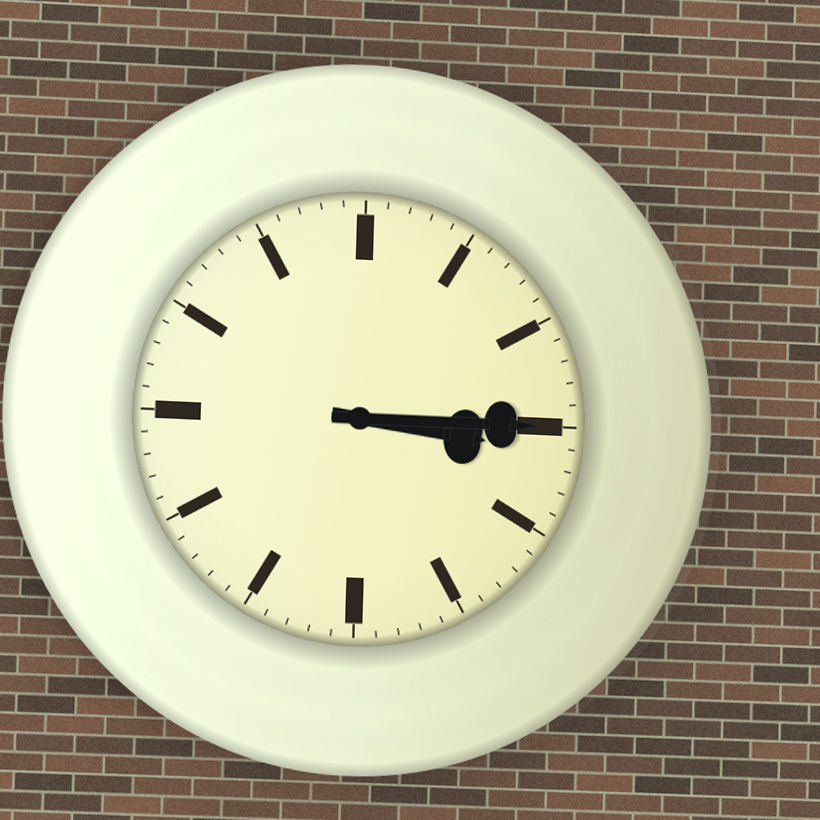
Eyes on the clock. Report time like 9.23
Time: 3.15
